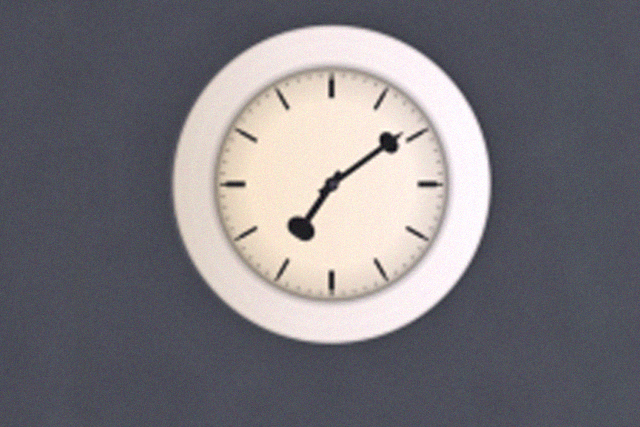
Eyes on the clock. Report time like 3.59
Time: 7.09
